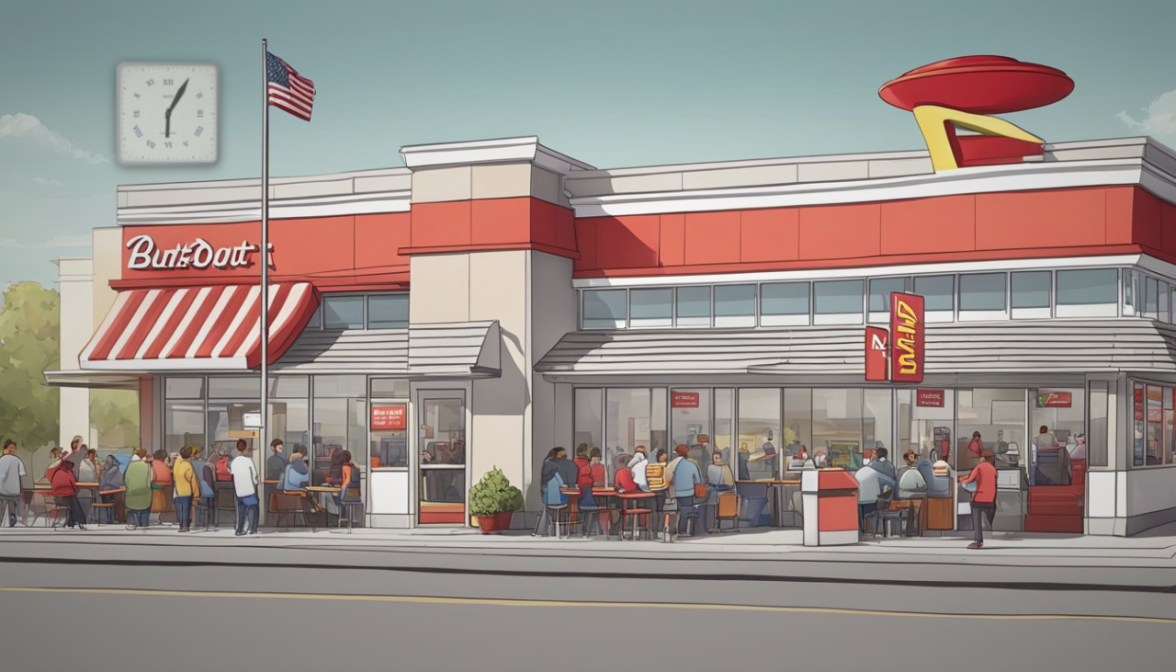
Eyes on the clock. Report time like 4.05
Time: 6.05
